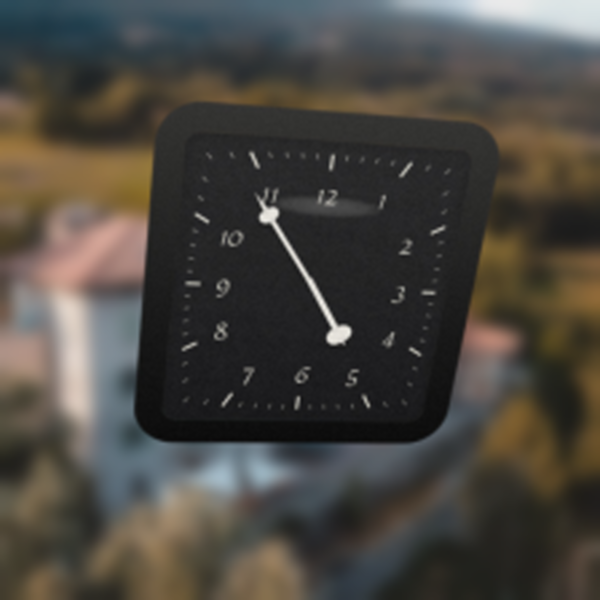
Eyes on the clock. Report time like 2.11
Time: 4.54
